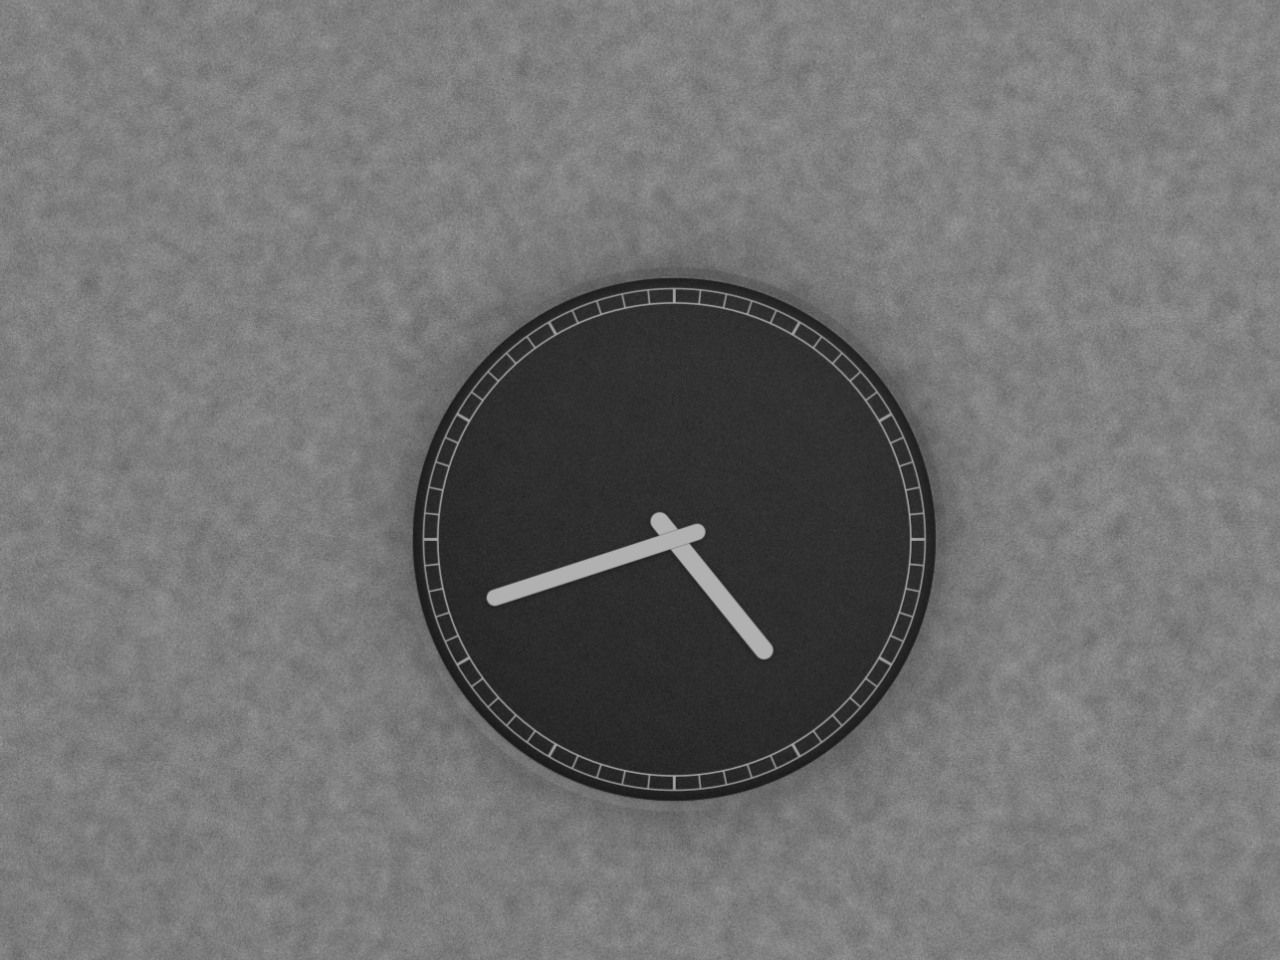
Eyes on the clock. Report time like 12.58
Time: 4.42
